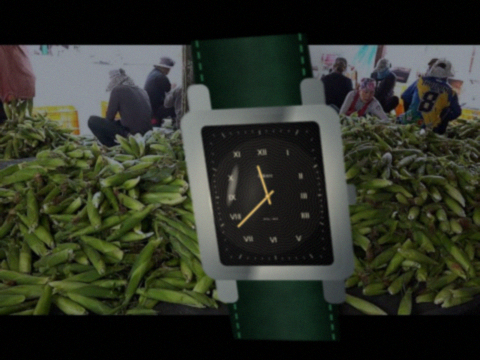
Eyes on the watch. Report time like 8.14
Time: 11.38
